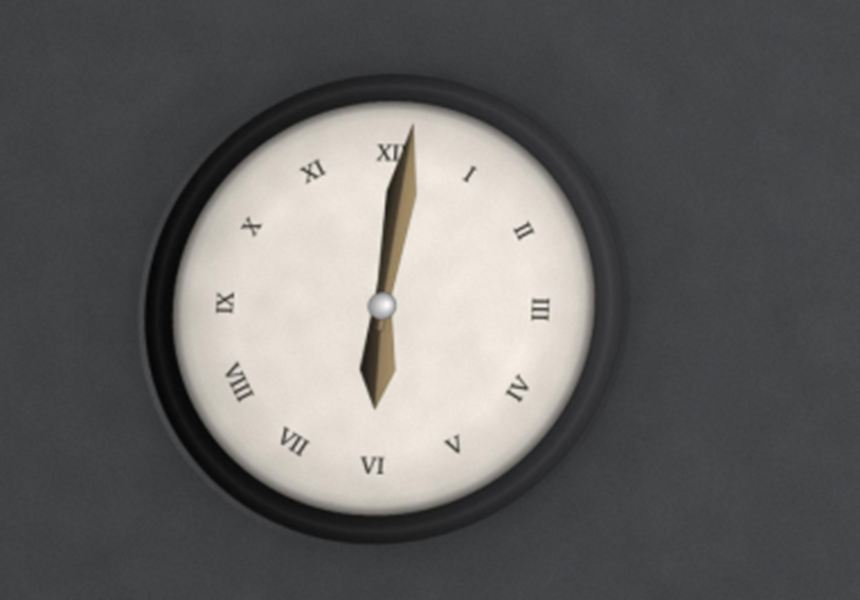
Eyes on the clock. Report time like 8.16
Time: 6.01
